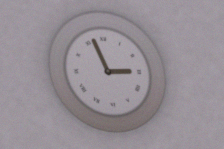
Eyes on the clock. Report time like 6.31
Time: 2.57
